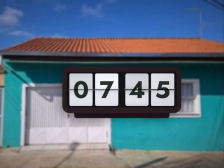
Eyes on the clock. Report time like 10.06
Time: 7.45
